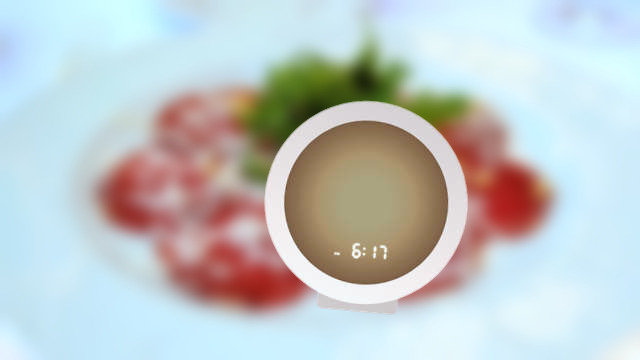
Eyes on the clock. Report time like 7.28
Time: 6.17
